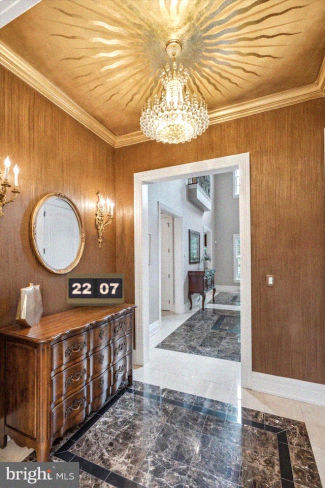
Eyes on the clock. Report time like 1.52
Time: 22.07
